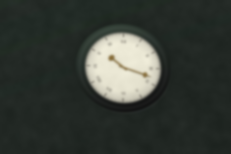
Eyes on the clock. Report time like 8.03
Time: 10.18
